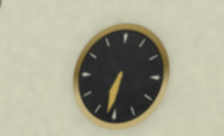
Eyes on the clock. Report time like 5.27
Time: 6.32
